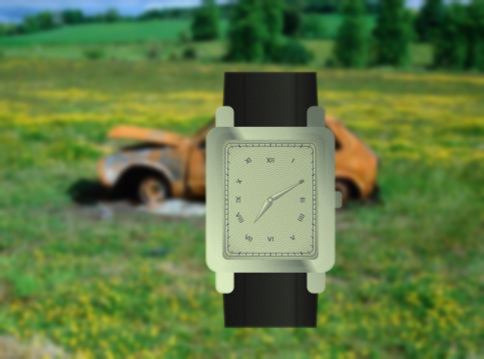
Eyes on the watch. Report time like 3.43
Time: 7.10
